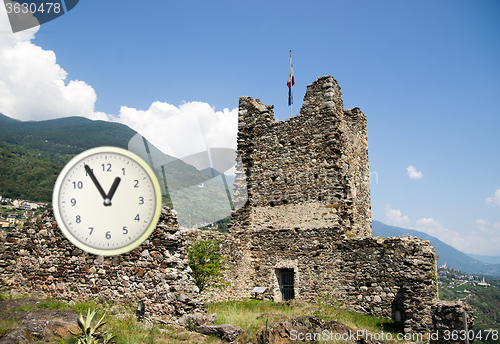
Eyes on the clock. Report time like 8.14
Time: 12.55
